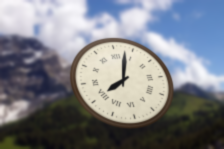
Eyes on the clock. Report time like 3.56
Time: 8.03
